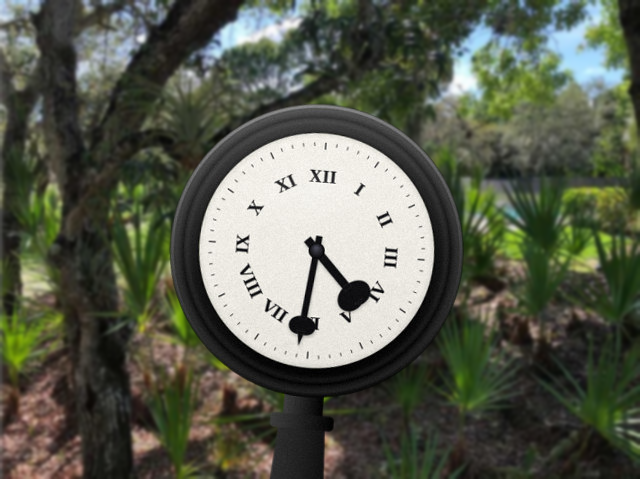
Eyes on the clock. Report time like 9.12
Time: 4.31
